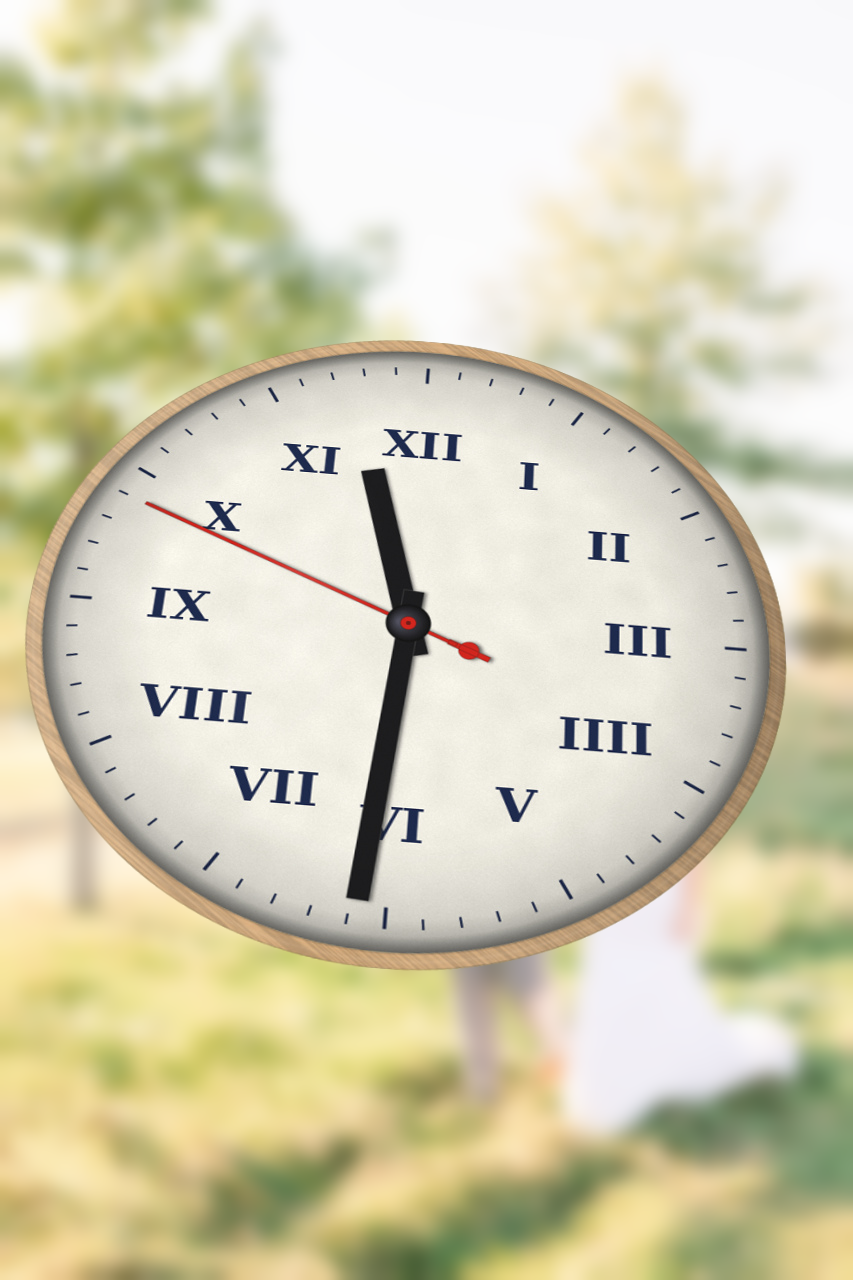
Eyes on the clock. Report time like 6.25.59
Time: 11.30.49
